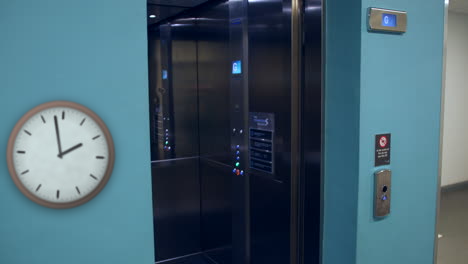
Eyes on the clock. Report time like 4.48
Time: 1.58
